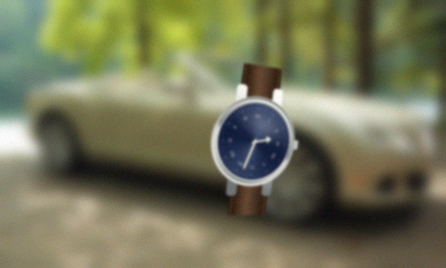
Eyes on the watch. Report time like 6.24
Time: 2.33
